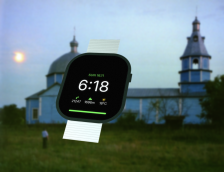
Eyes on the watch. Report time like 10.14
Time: 6.18
